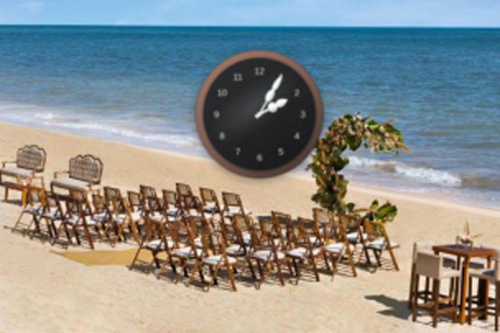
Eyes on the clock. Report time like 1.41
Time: 2.05
